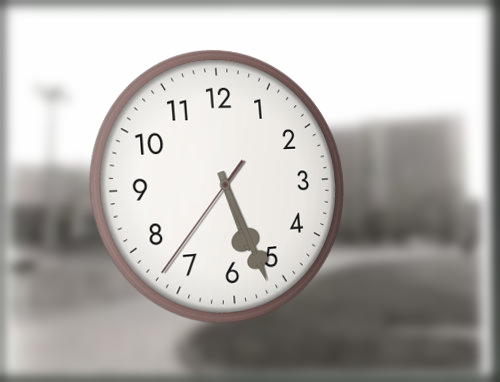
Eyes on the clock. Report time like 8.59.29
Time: 5.26.37
